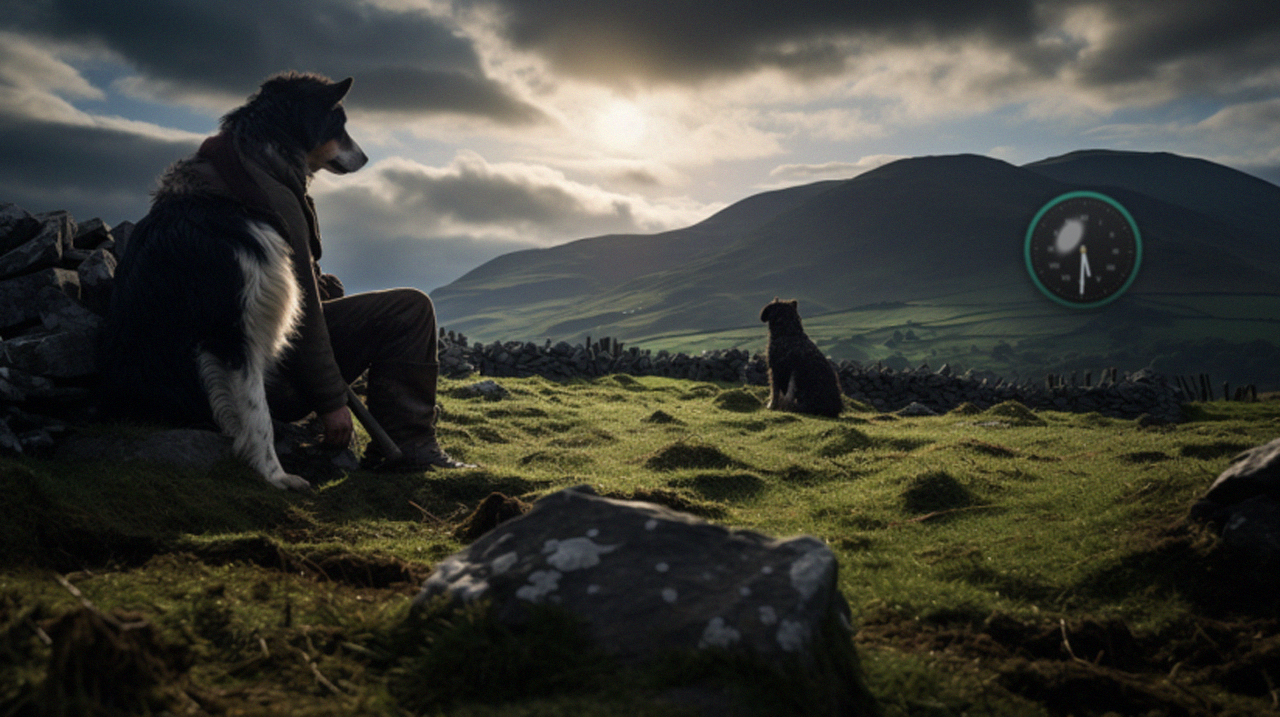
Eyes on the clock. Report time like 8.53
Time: 5.30
